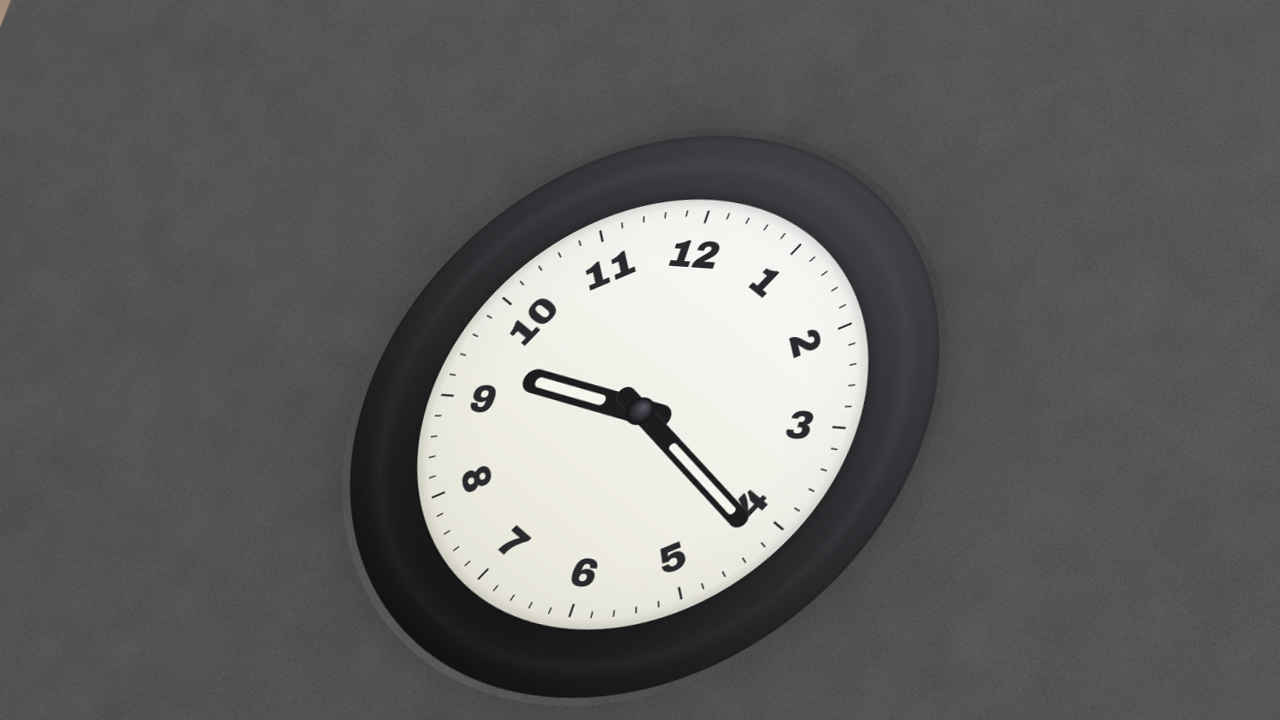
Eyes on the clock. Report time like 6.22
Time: 9.21
